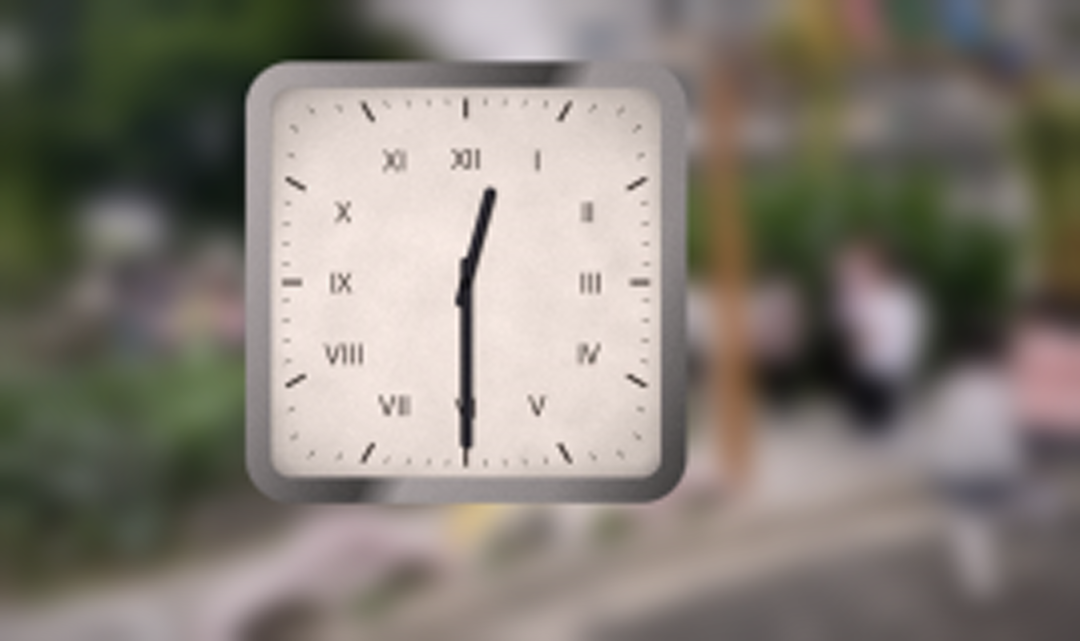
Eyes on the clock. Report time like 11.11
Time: 12.30
